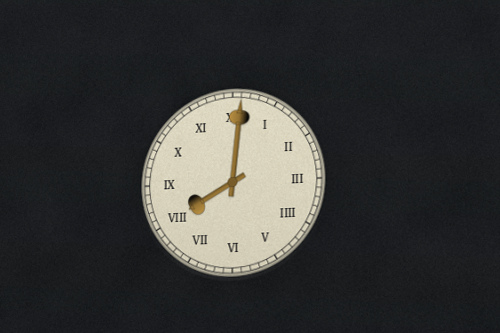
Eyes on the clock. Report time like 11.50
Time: 8.01
